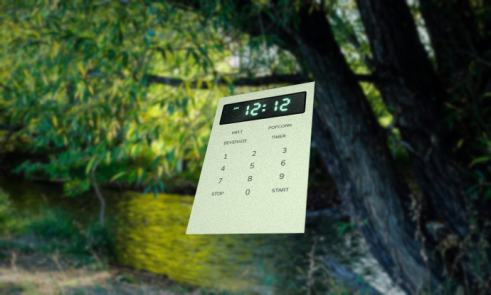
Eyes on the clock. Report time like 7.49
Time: 12.12
